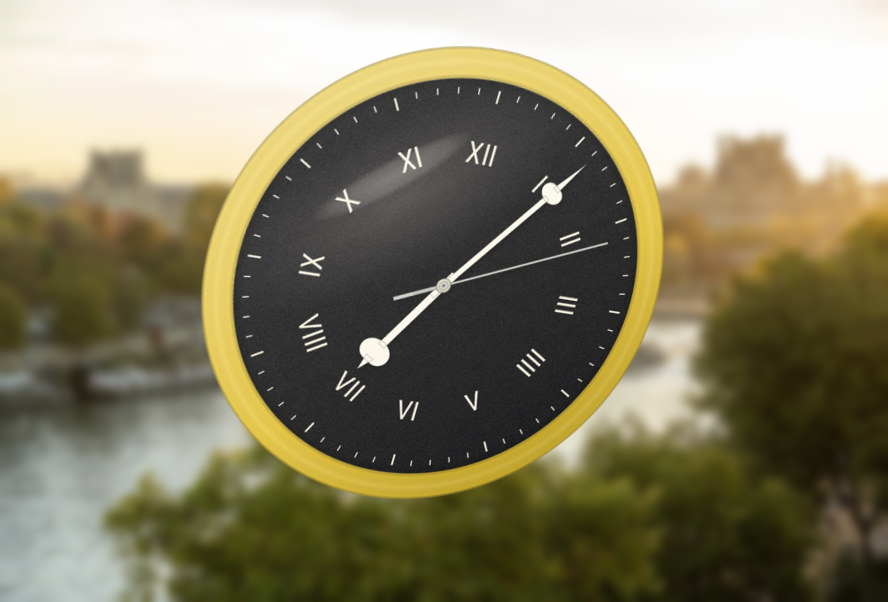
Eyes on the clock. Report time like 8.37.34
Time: 7.06.11
